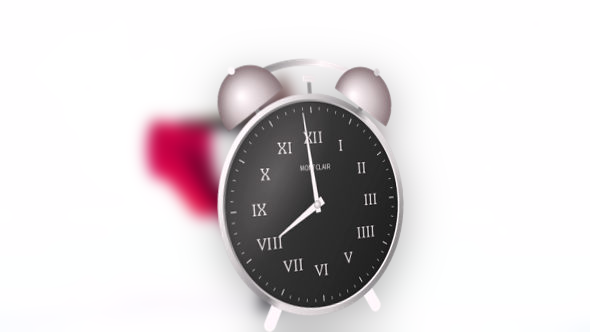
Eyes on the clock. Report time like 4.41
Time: 7.59
